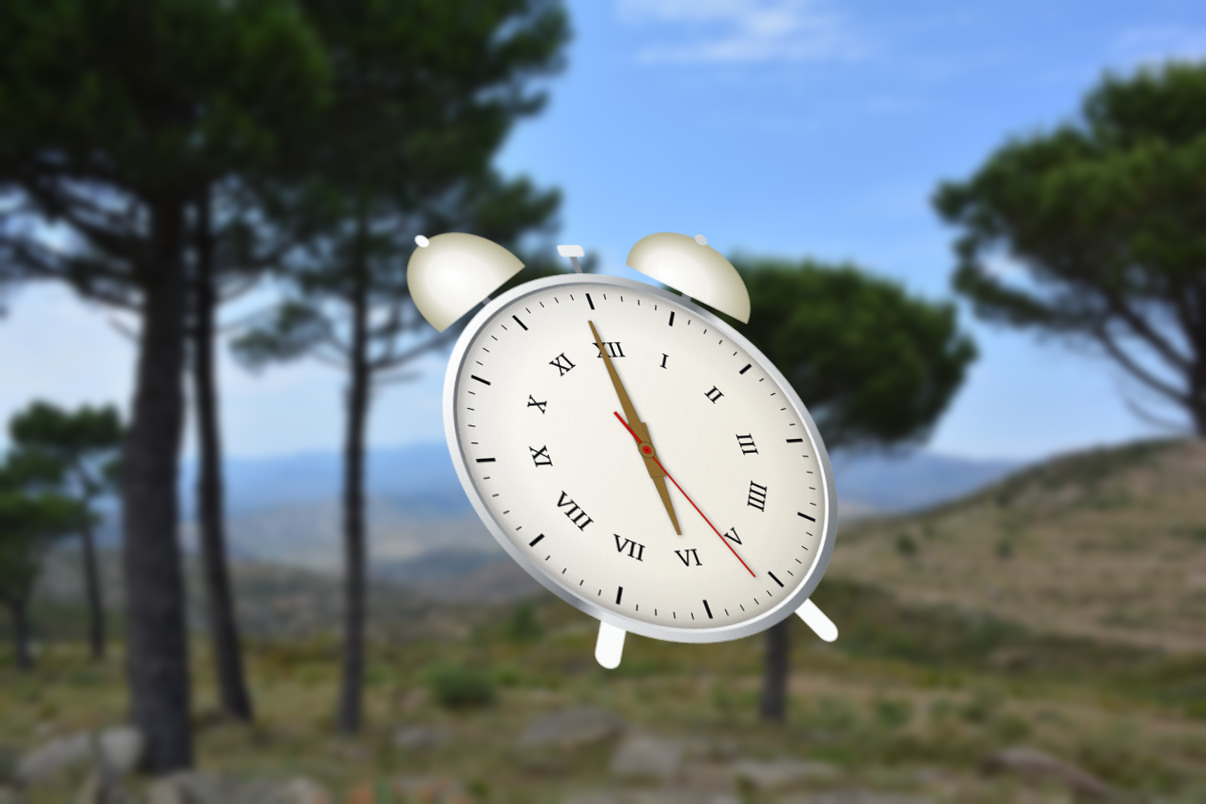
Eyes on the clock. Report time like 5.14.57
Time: 5.59.26
